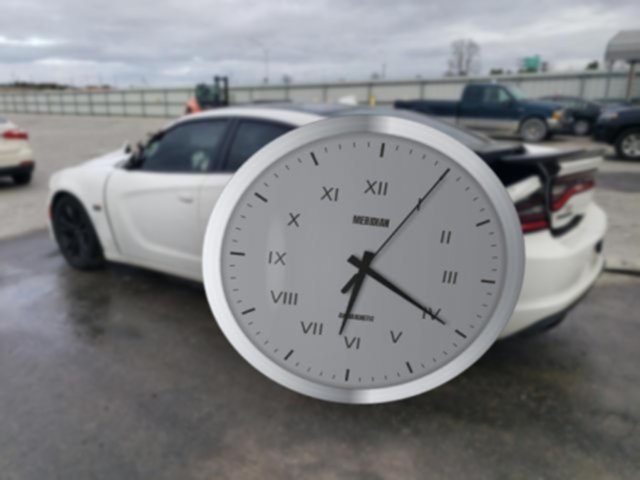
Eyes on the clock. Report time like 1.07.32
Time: 6.20.05
